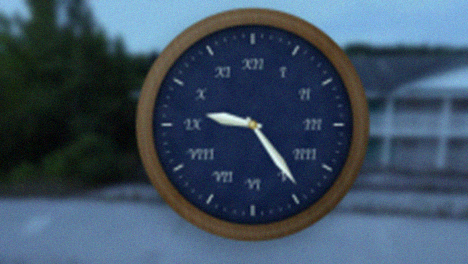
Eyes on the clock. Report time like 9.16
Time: 9.24
